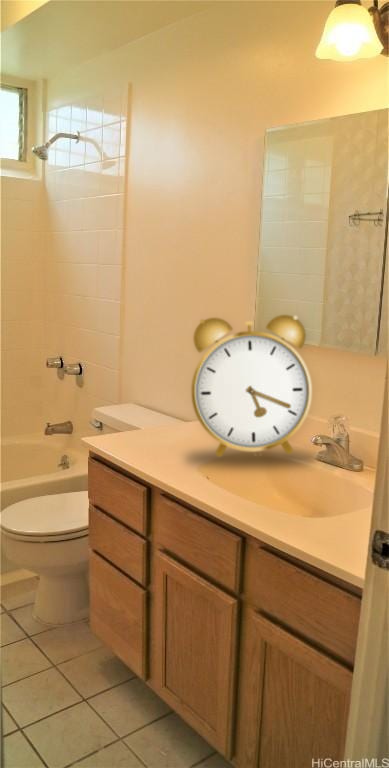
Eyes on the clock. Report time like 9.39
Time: 5.19
